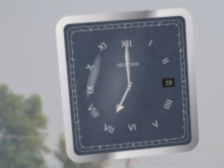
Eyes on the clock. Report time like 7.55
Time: 7.00
